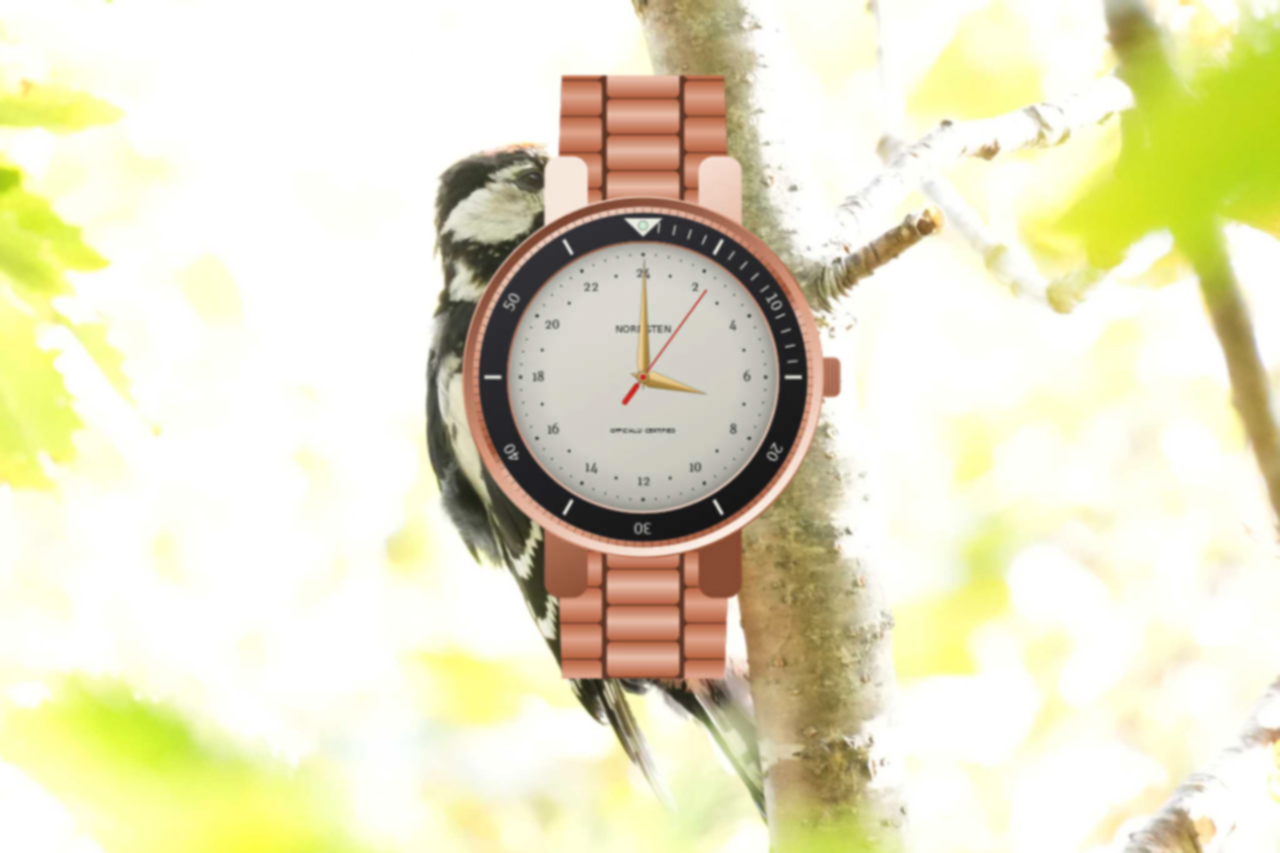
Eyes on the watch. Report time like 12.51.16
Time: 7.00.06
